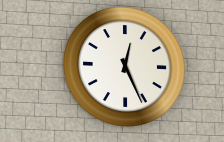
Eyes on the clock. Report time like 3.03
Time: 12.26
